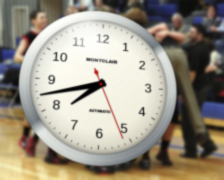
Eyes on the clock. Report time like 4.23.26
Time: 7.42.26
